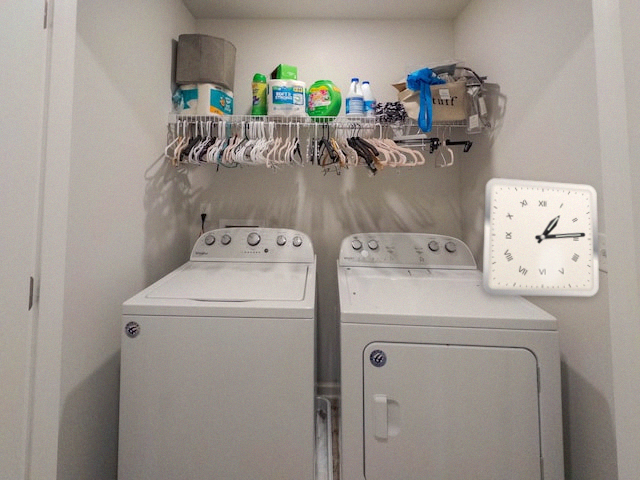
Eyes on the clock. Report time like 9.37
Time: 1.14
